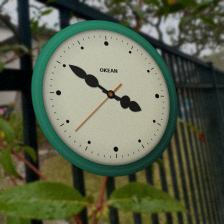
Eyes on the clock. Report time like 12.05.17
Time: 3.50.38
